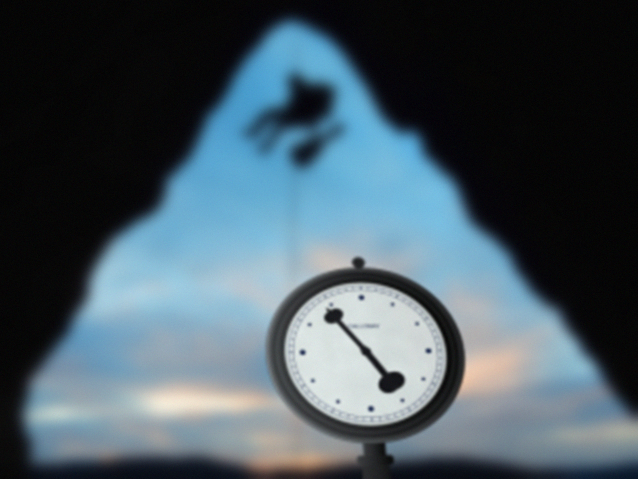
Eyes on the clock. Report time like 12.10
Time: 4.54
